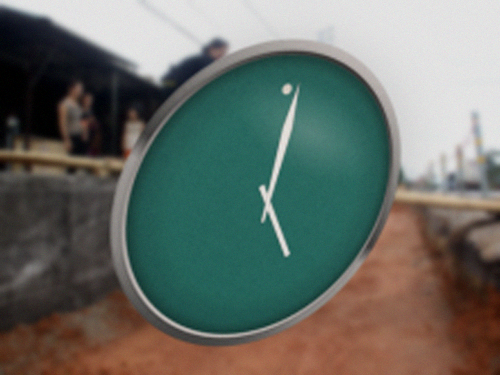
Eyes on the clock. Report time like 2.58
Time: 5.01
